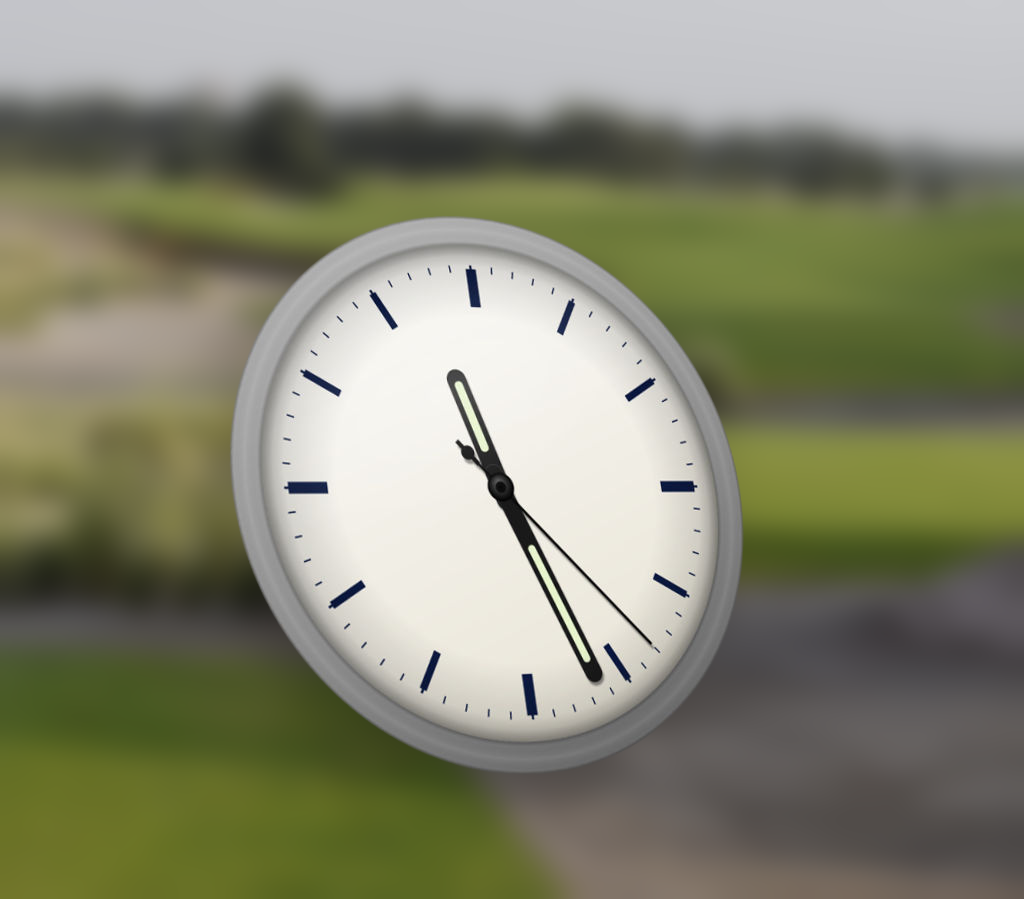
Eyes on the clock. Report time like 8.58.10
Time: 11.26.23
